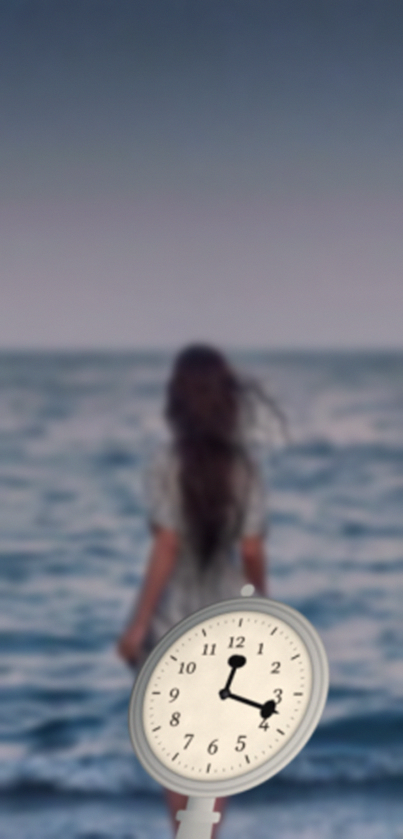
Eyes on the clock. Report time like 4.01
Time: 12.18
